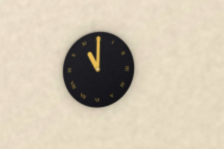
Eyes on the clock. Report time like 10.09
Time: 11.00
